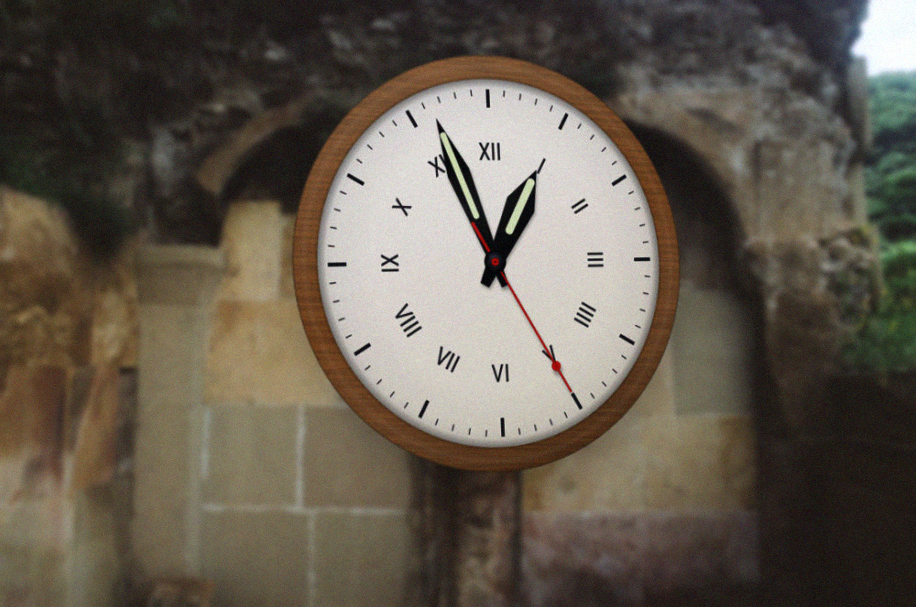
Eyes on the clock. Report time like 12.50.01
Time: 12.56.25
